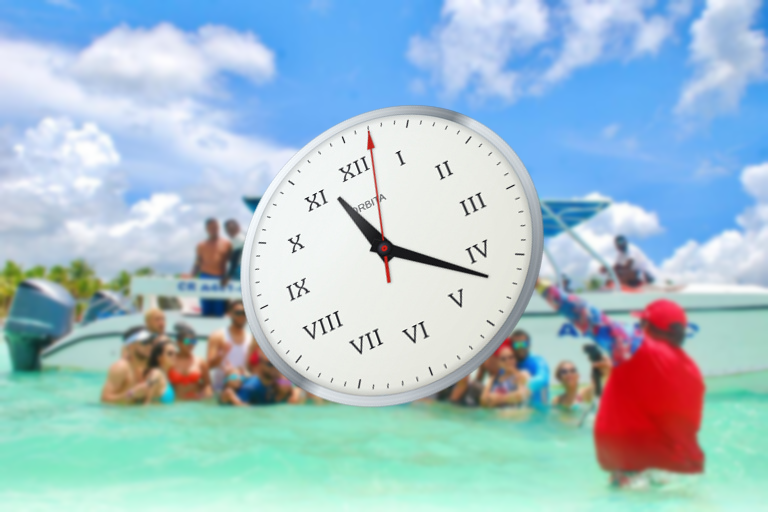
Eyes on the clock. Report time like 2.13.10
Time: 11.22.02
